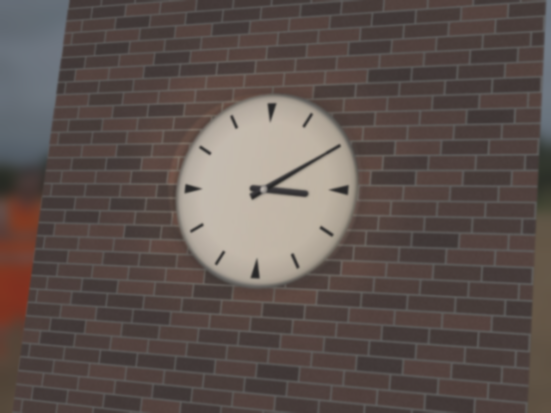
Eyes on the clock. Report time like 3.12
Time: 3.10
